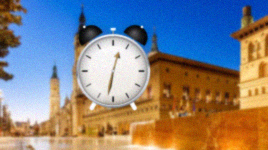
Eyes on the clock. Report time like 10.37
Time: 12.32
